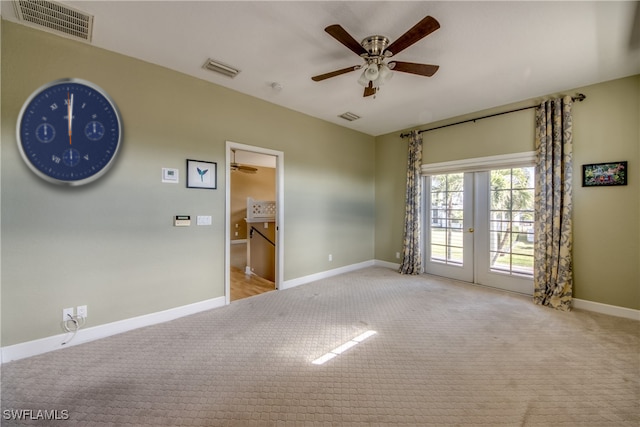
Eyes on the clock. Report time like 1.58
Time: 12.01
